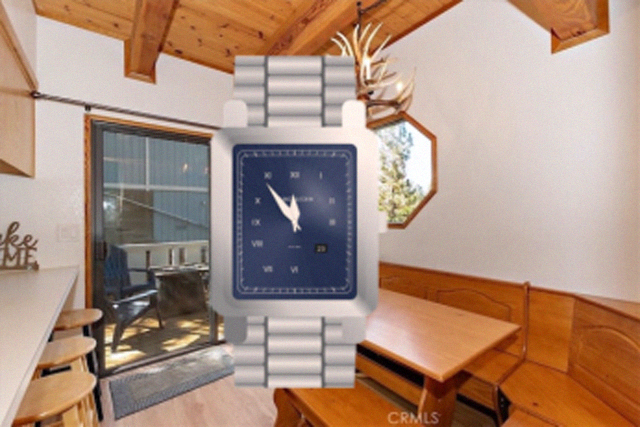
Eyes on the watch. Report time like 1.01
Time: 11.54
